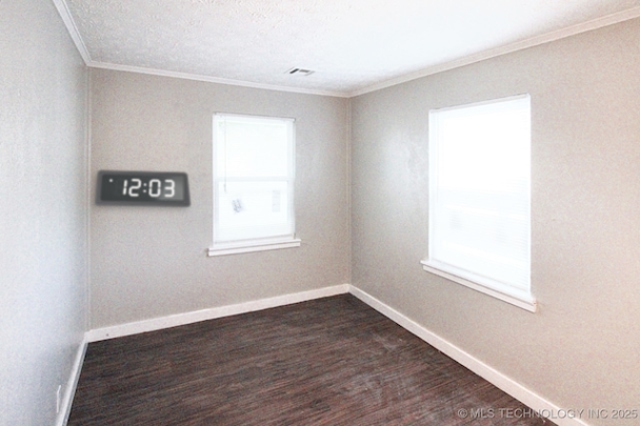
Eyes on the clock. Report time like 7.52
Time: 12.03
